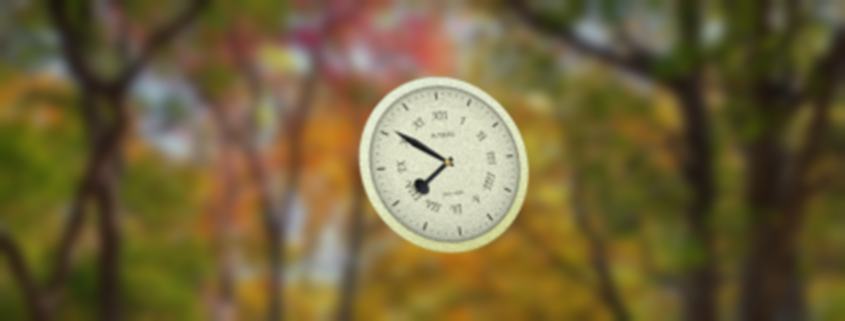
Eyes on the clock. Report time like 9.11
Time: 7.51
